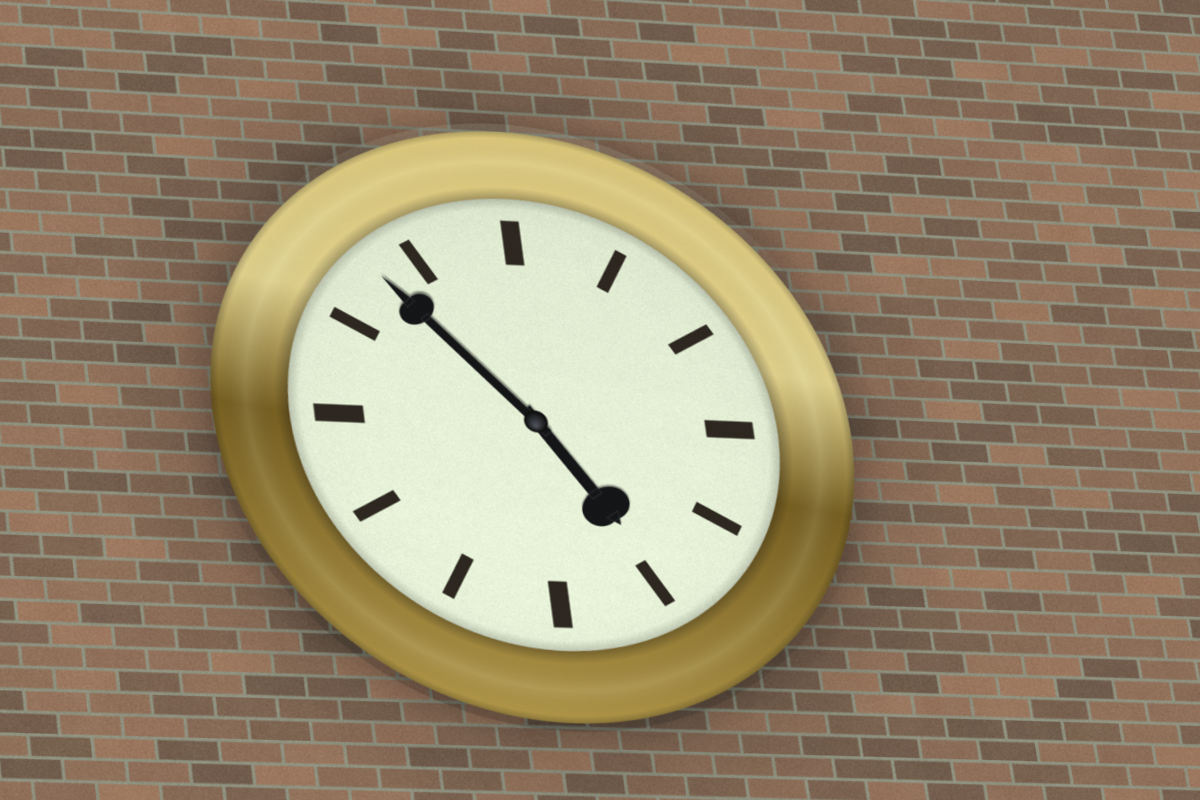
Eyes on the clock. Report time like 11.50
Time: 4.53
